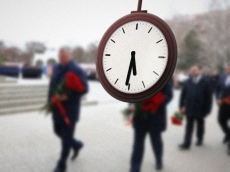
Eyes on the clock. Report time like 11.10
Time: 5.31
